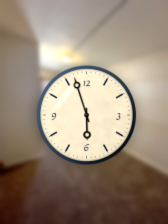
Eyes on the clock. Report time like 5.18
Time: 5.57
